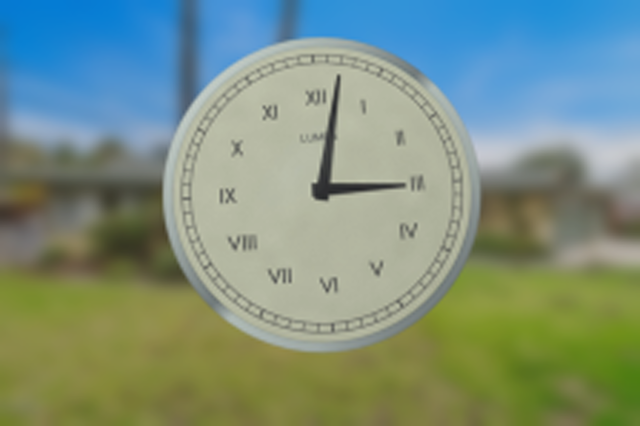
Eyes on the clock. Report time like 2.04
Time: 3.02
